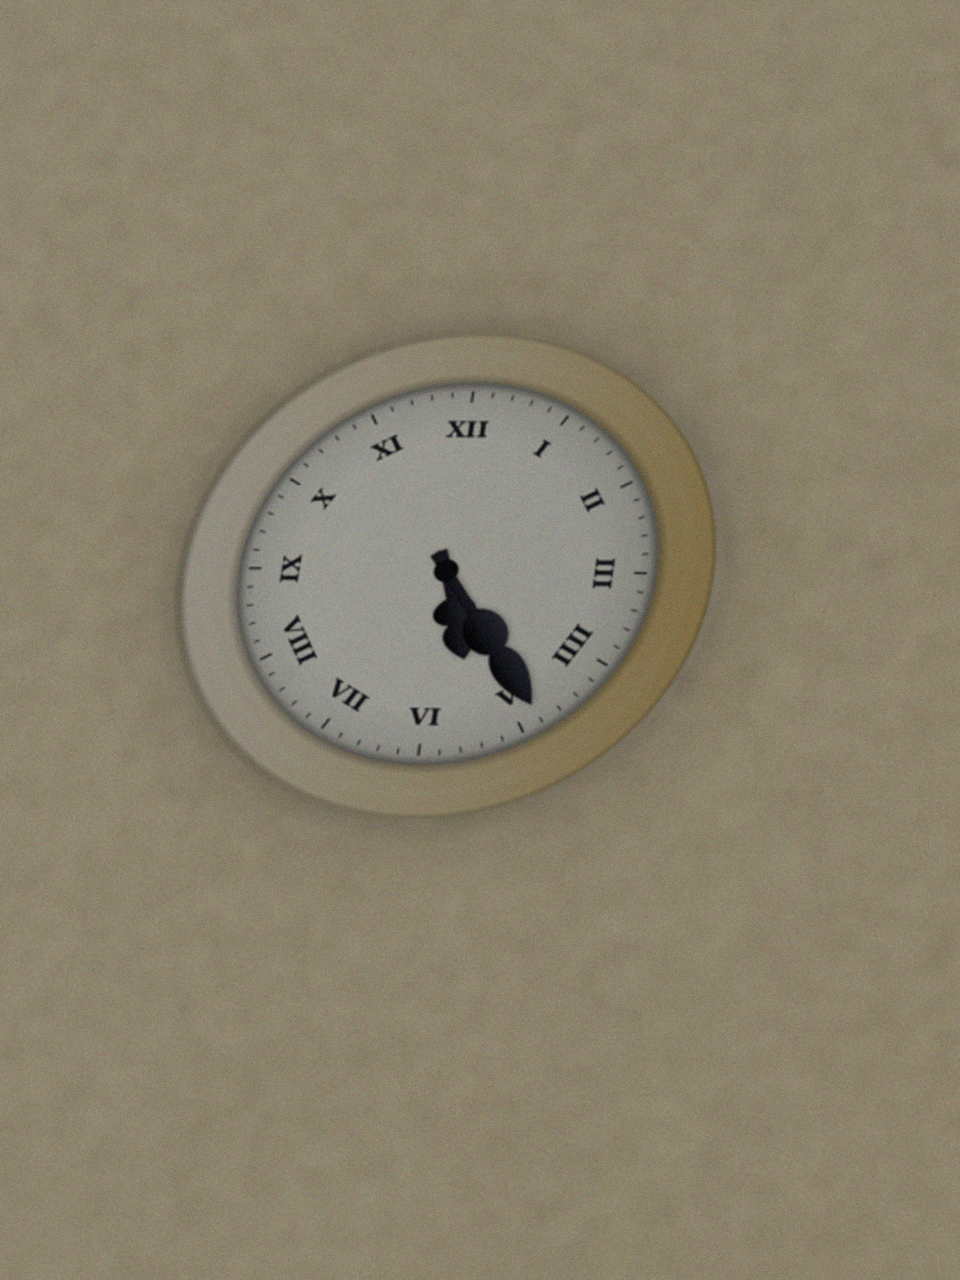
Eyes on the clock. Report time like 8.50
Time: 5.24
